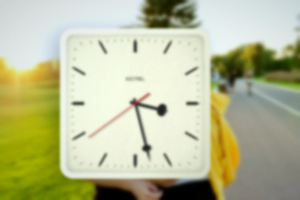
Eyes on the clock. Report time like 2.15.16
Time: 3.27.39
